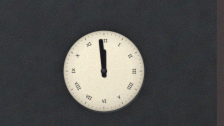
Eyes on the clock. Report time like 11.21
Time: 11.59
